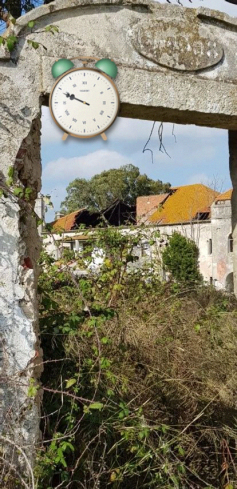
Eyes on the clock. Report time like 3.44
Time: 9.49
